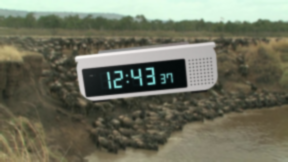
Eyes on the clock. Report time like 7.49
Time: 12.43
